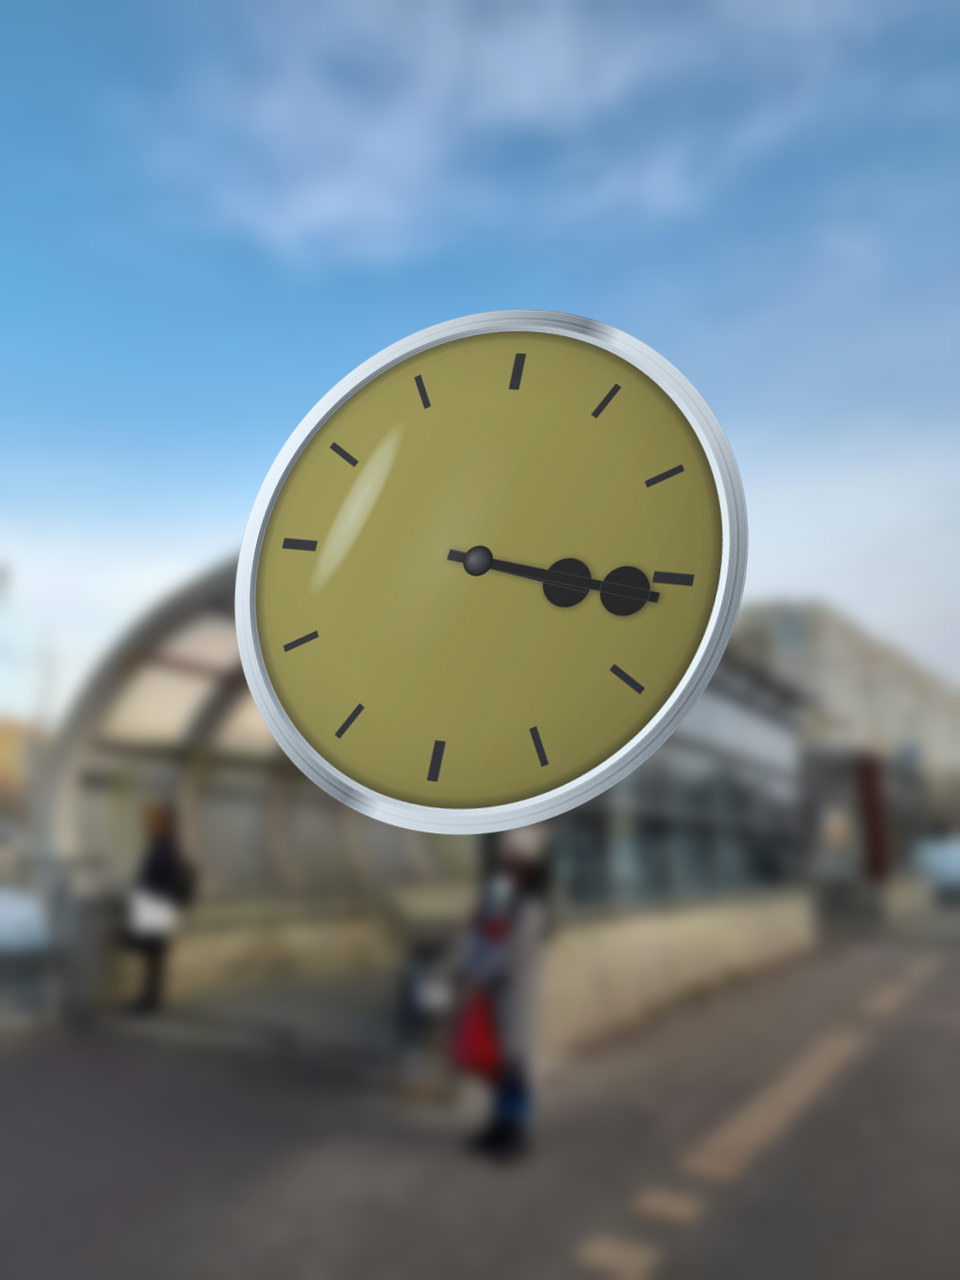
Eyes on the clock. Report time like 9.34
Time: 3.16
